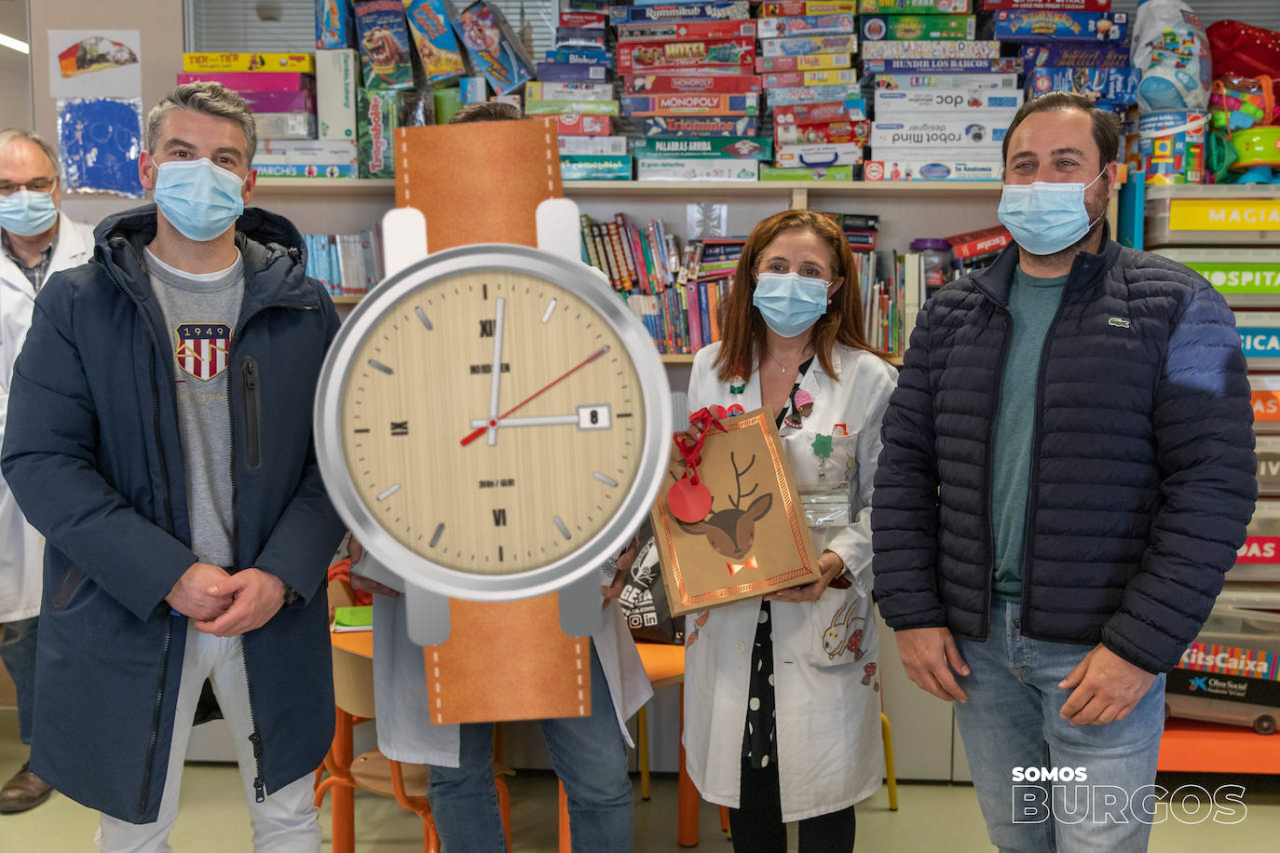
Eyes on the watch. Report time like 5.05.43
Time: 3.01.10
